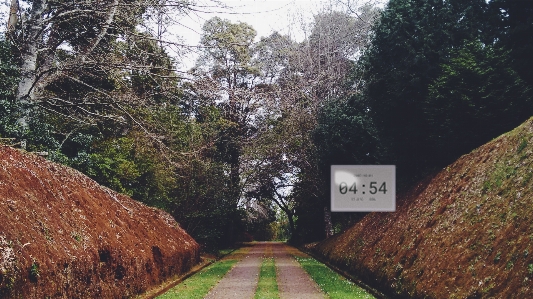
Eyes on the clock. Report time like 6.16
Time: 4.54
